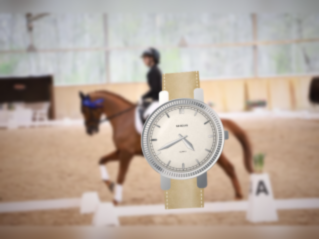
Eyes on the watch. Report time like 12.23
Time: 4.41
